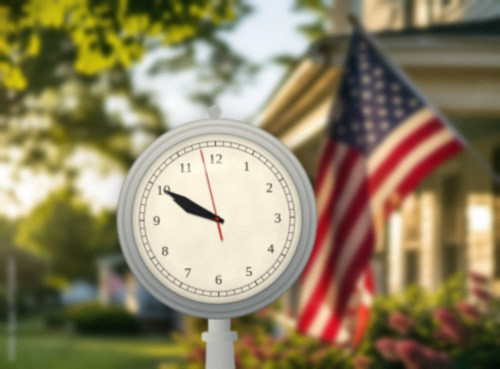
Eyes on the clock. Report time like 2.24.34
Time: 9.49.58
